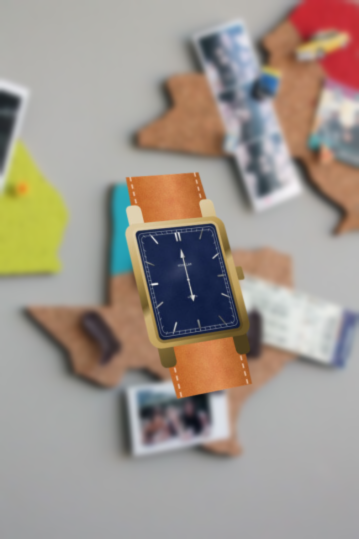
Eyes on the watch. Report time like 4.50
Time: 6.00
